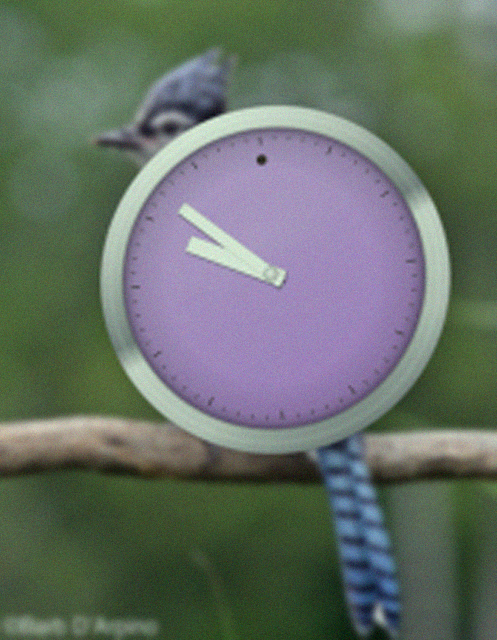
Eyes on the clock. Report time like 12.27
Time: 9.52
